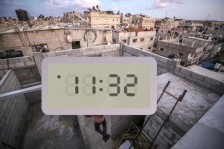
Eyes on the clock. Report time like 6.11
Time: 11.32
